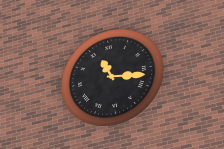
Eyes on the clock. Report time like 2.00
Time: 11.17
